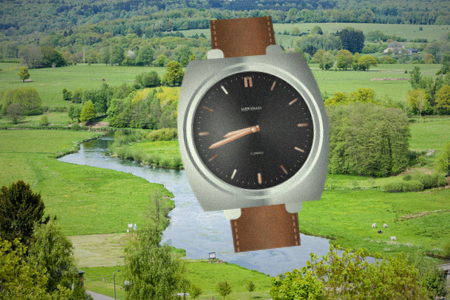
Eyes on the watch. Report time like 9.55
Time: 8.42
